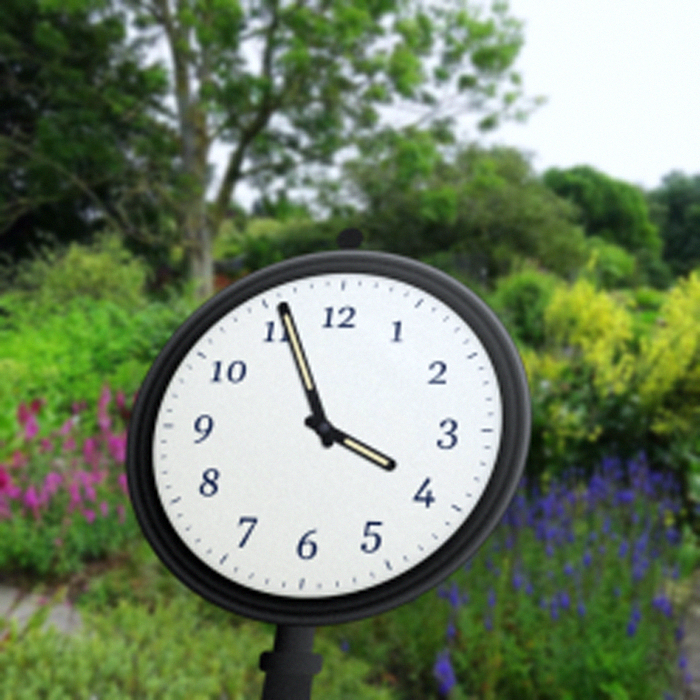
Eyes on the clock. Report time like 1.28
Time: 3.56
